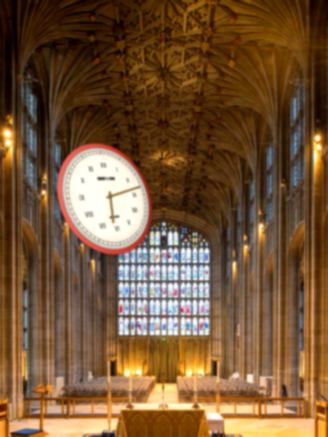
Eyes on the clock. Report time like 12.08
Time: 6.13
